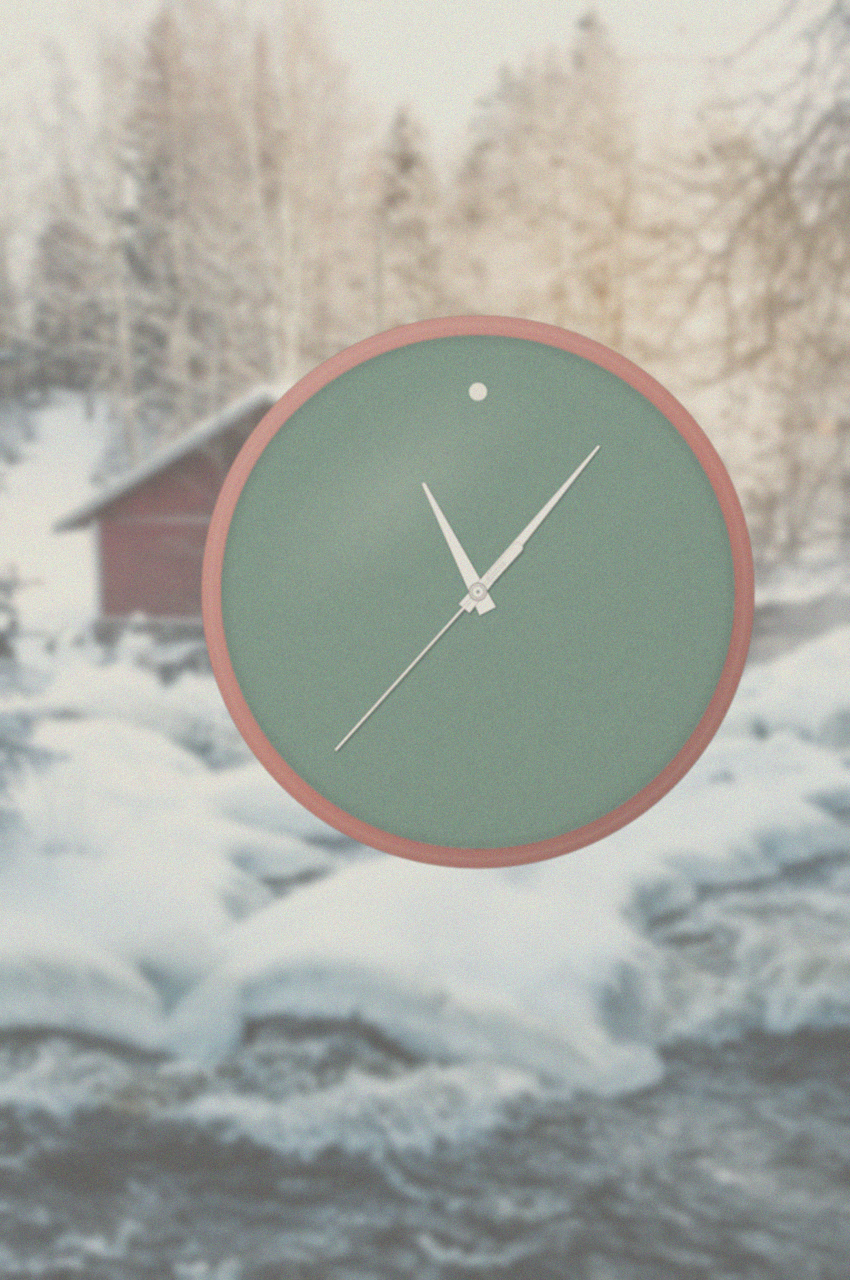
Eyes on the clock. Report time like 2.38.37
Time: 11.06.37
